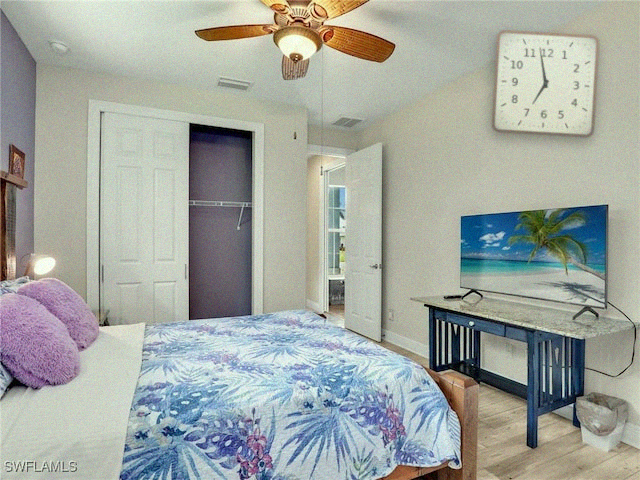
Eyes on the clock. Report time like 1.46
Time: 6.58
